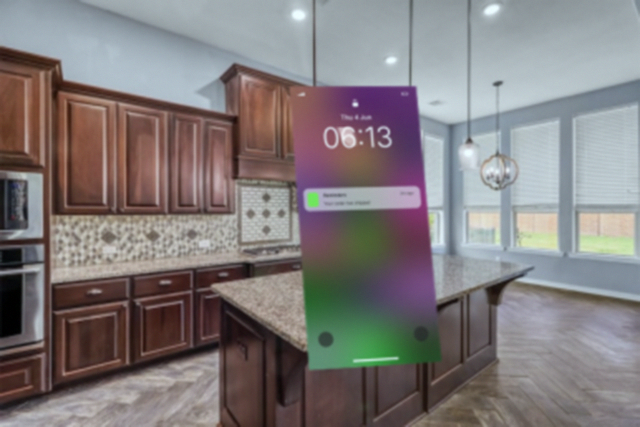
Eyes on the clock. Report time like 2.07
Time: 6.13
